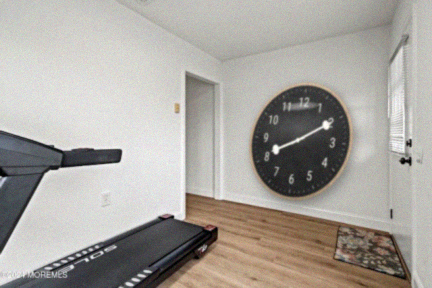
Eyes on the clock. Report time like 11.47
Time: 8.10
